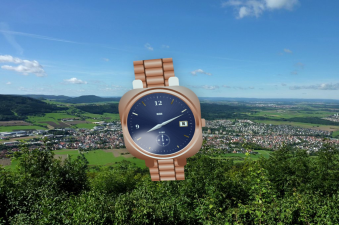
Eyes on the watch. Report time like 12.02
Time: 8.11
